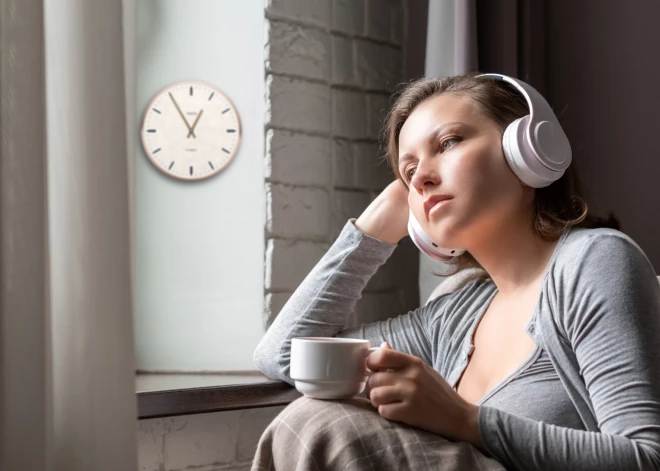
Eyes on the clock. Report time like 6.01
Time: 12.55
